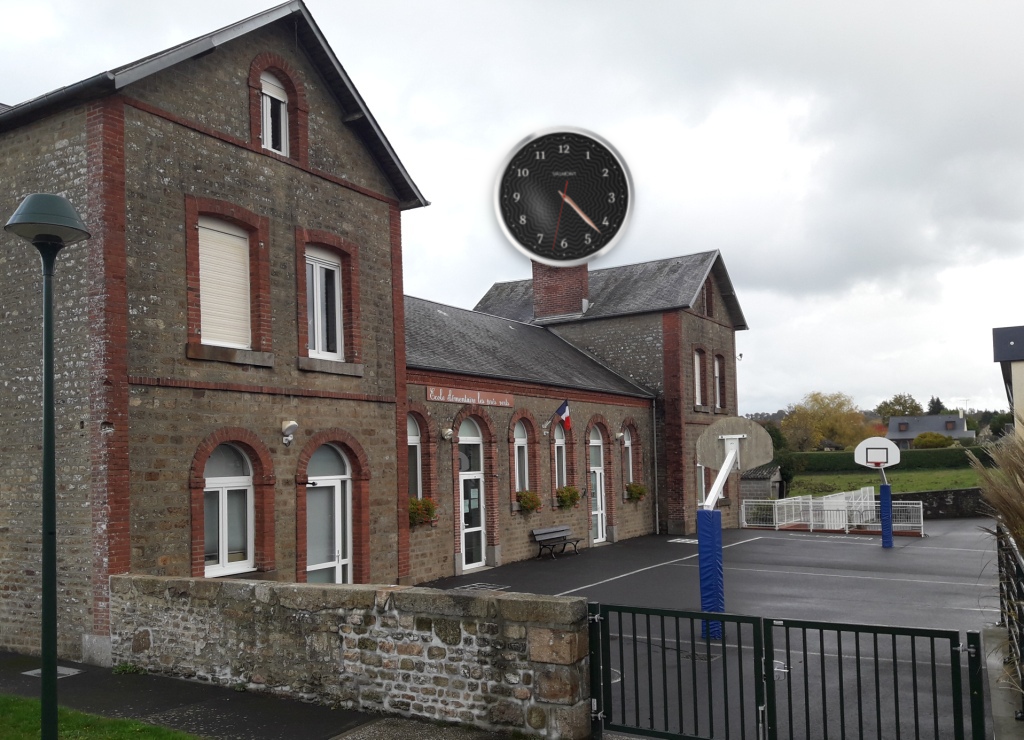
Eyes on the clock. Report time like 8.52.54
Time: 4.22.32
